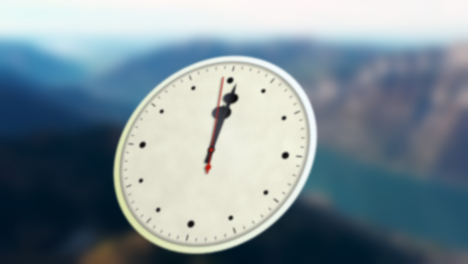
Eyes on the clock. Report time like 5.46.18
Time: 12.00.59
